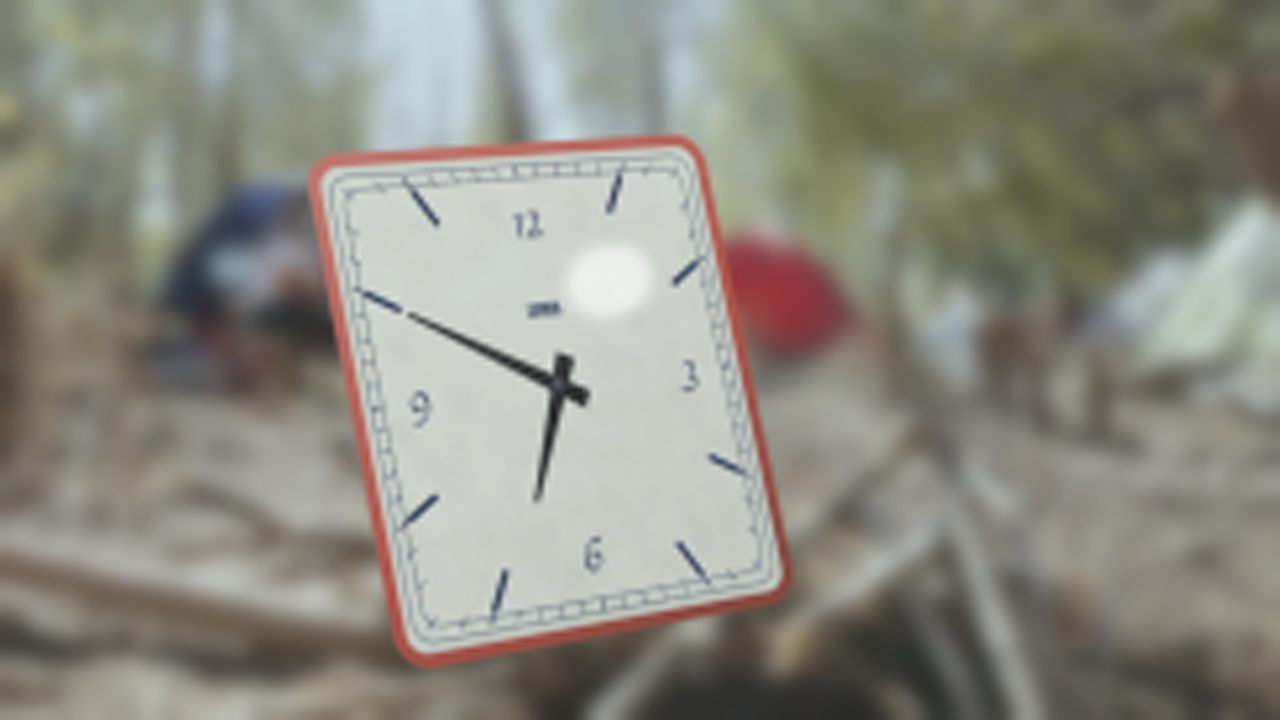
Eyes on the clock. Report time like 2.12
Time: 6.50
